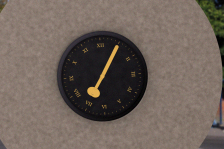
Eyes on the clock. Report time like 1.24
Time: 7.05
